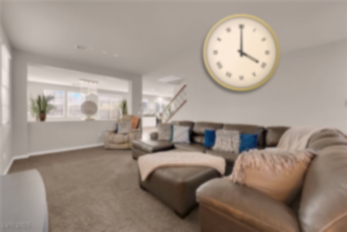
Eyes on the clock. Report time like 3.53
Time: 4.00
